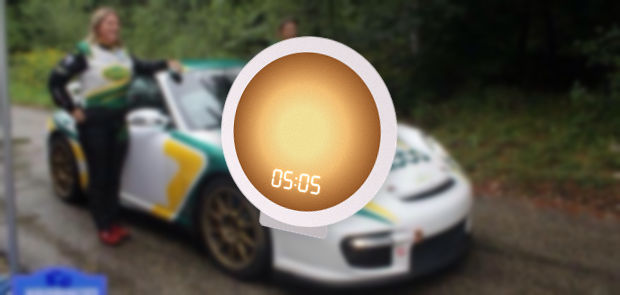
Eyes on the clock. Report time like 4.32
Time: 5.05
